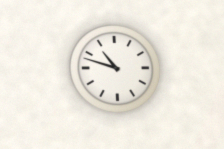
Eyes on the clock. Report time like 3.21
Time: 10.48
